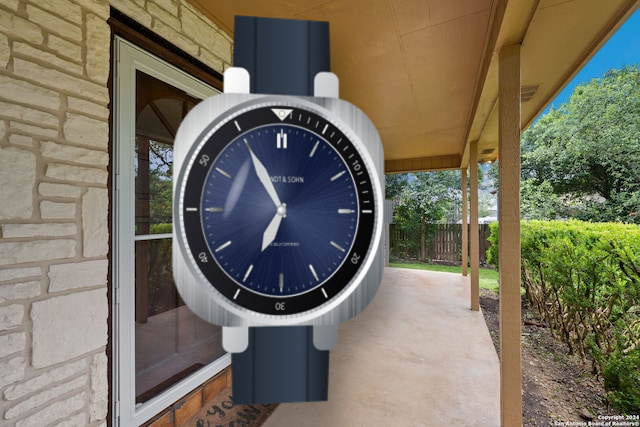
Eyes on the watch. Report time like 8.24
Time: 6.55
